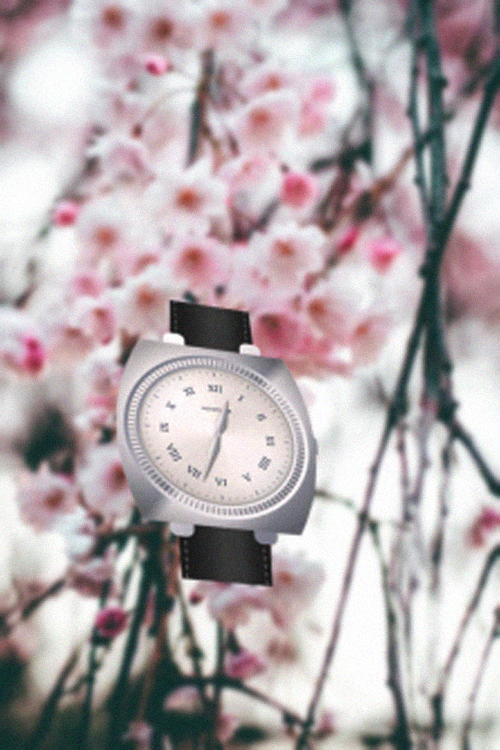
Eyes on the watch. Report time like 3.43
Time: 12.33
